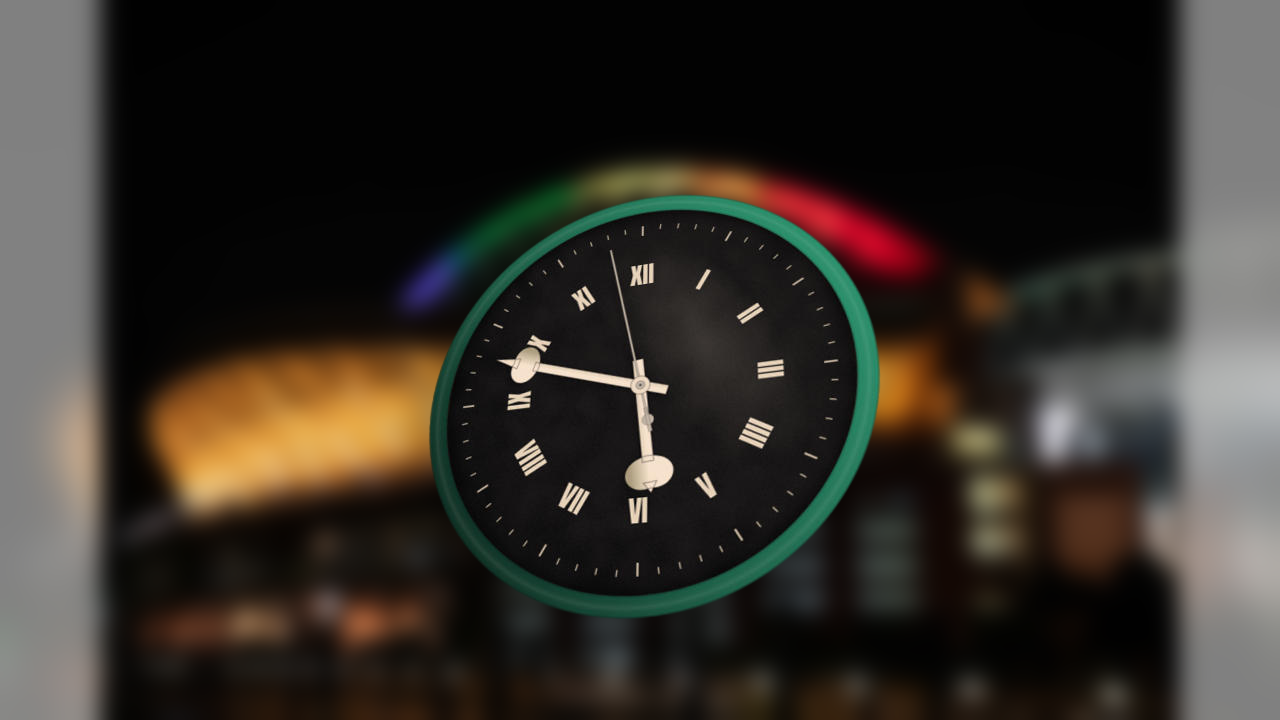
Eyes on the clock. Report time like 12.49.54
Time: 5.47.58
